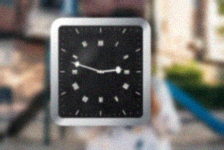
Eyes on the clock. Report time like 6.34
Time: 2.48
